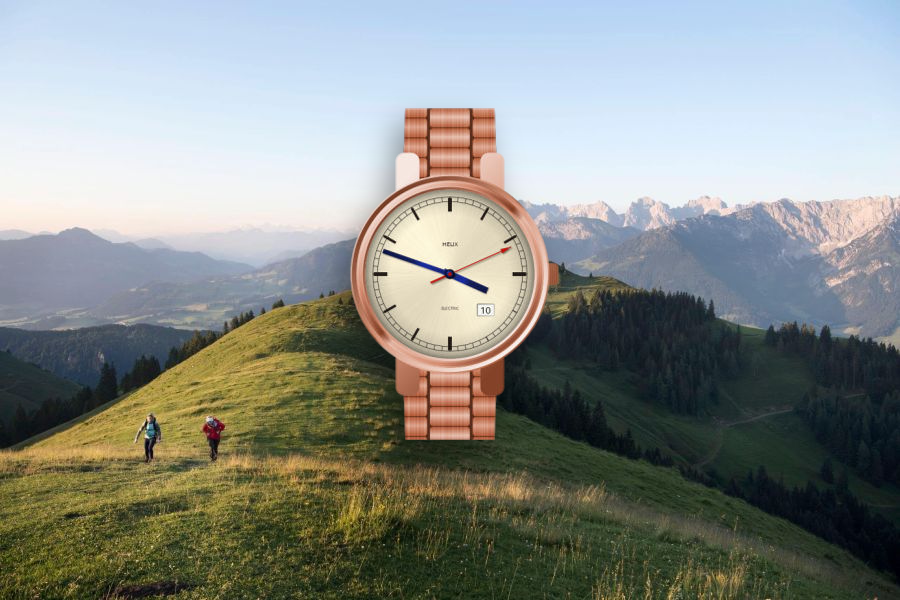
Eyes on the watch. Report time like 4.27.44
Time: 3.48.11
